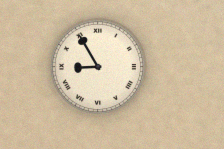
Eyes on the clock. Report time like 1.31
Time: 8.55
